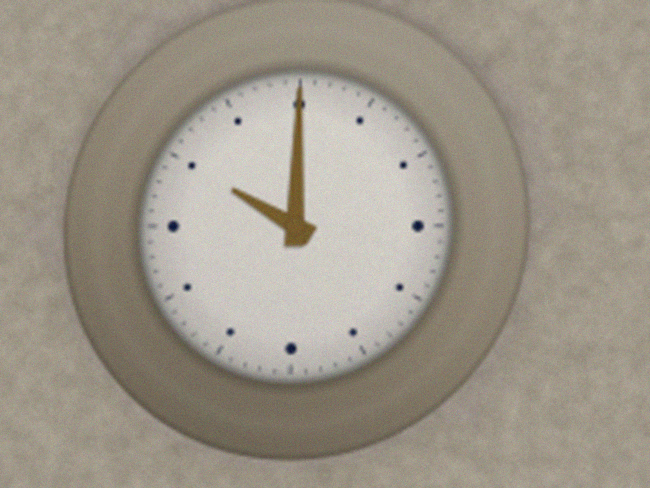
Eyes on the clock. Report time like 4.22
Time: 10.00
